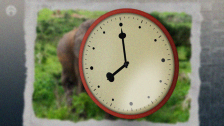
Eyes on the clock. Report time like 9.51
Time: 8.00
